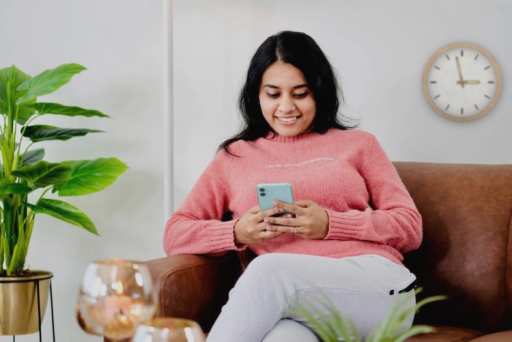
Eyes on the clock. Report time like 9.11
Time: 2.58
